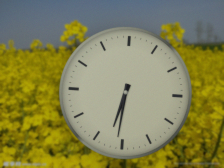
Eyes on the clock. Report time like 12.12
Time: 6.31
